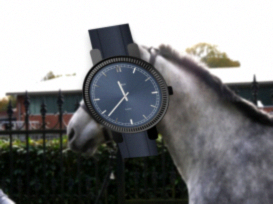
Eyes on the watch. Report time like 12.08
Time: 11.38
